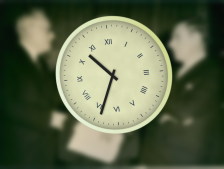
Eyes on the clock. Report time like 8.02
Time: 10.34
